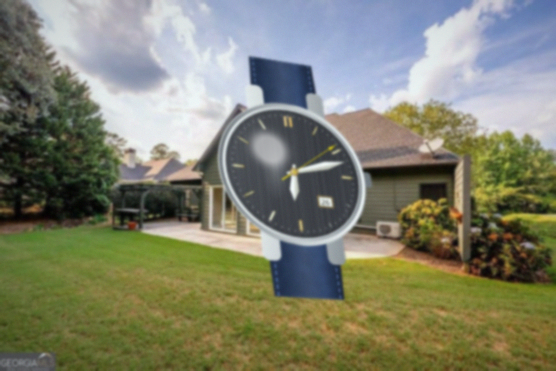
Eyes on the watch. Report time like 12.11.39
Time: 6.12.09
